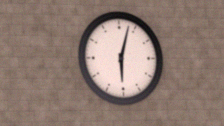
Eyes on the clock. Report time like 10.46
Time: 6.03
